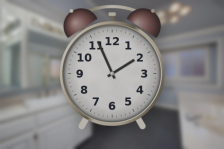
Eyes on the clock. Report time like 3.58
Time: 1.56
